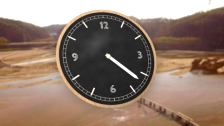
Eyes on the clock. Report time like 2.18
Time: 4.22
